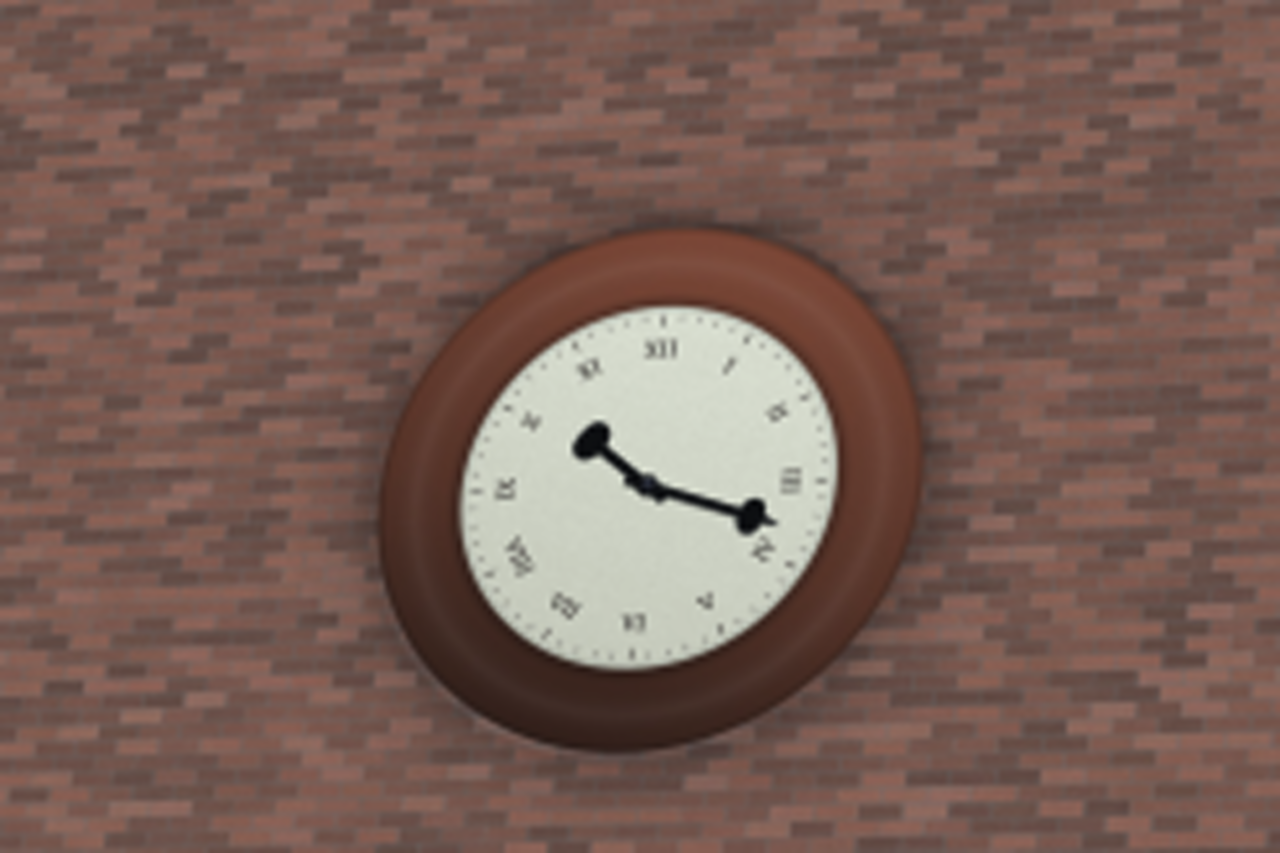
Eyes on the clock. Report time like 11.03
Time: 10.18
